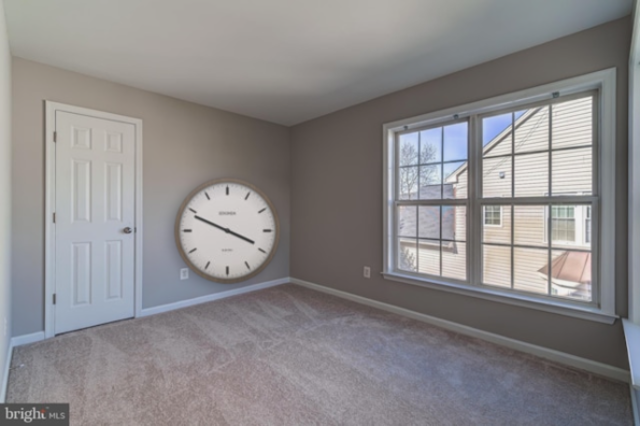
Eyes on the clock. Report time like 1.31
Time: 3.49
